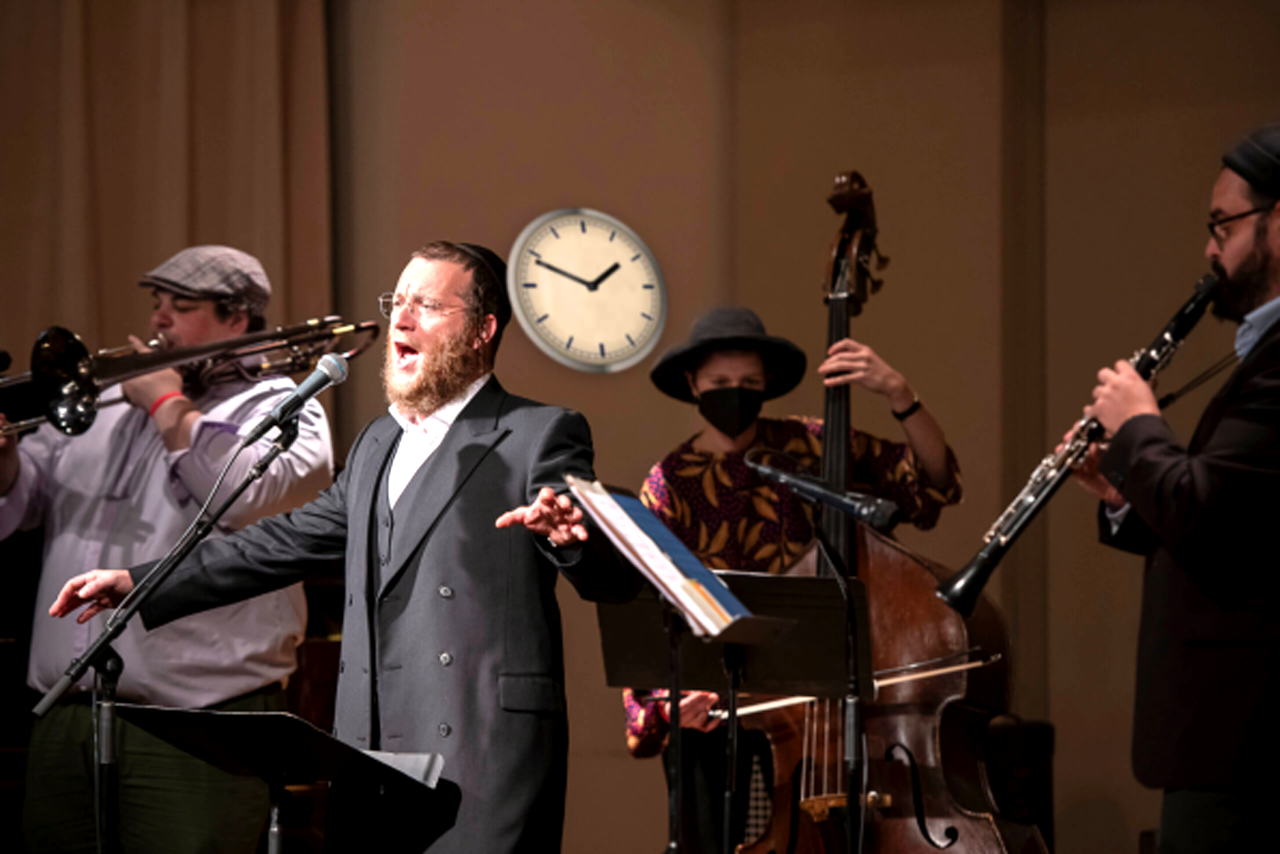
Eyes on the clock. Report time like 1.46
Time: 1.49
